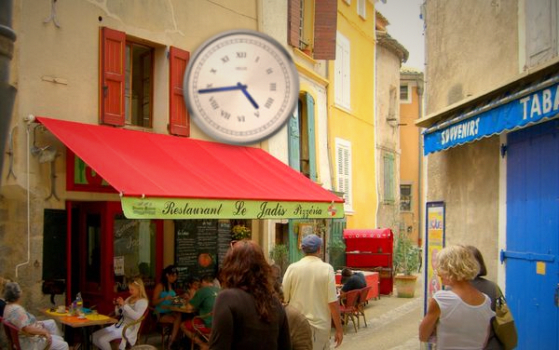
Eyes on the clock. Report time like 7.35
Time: 4.44
